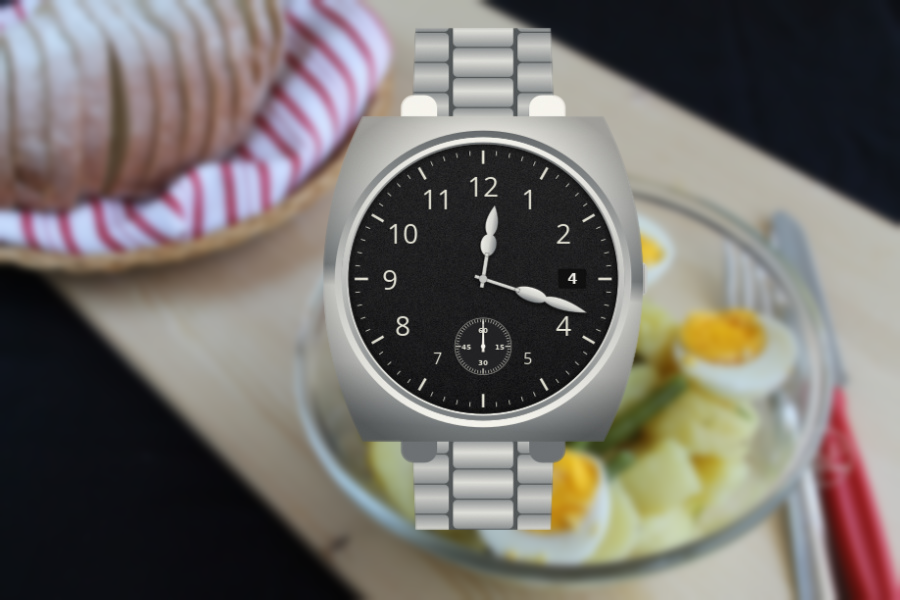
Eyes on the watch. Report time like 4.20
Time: 12.18
